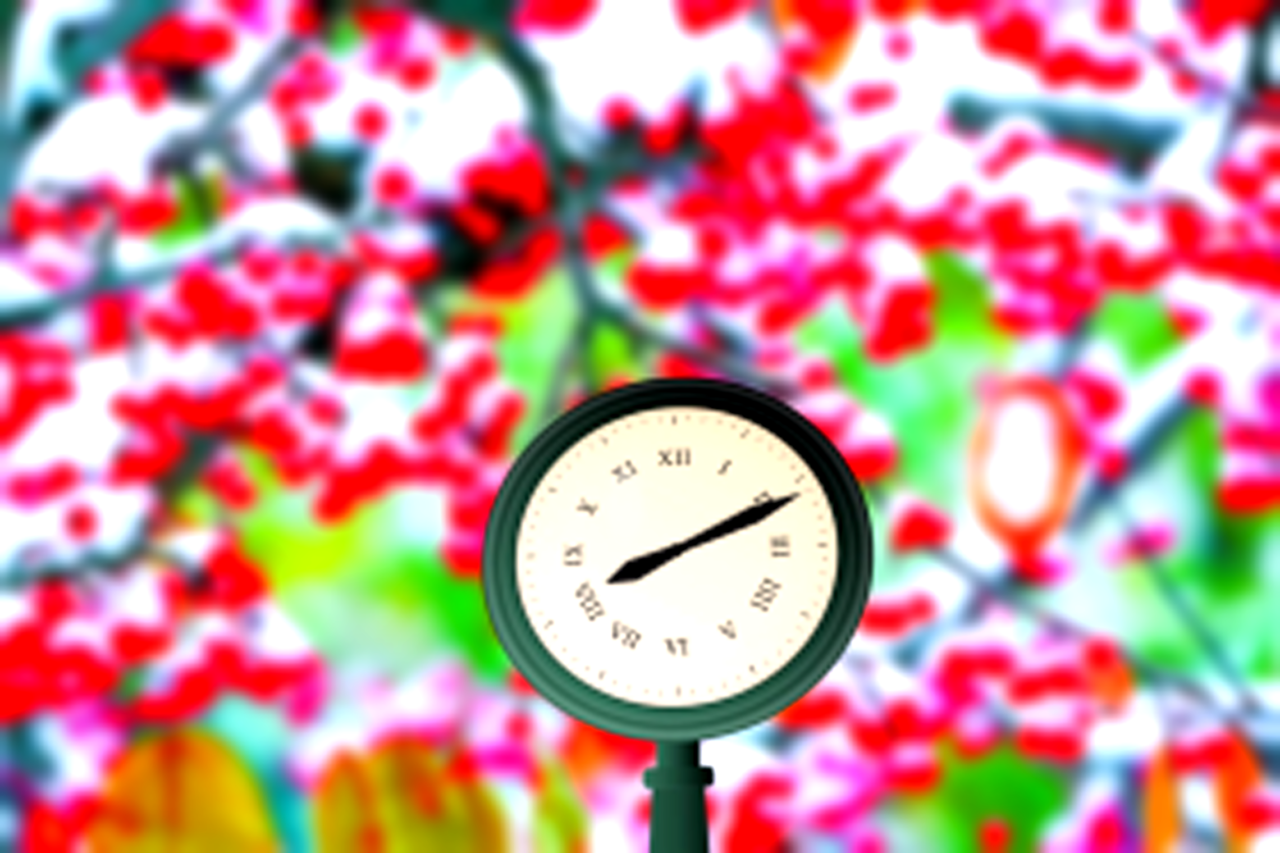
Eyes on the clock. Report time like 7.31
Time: 8.11
